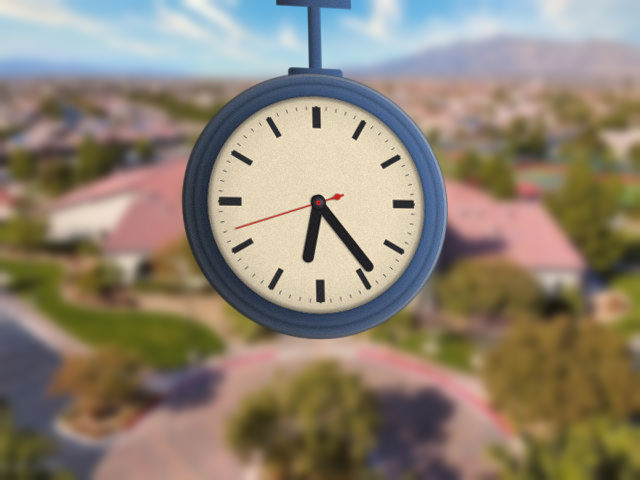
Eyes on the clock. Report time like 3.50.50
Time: 6.23.42
